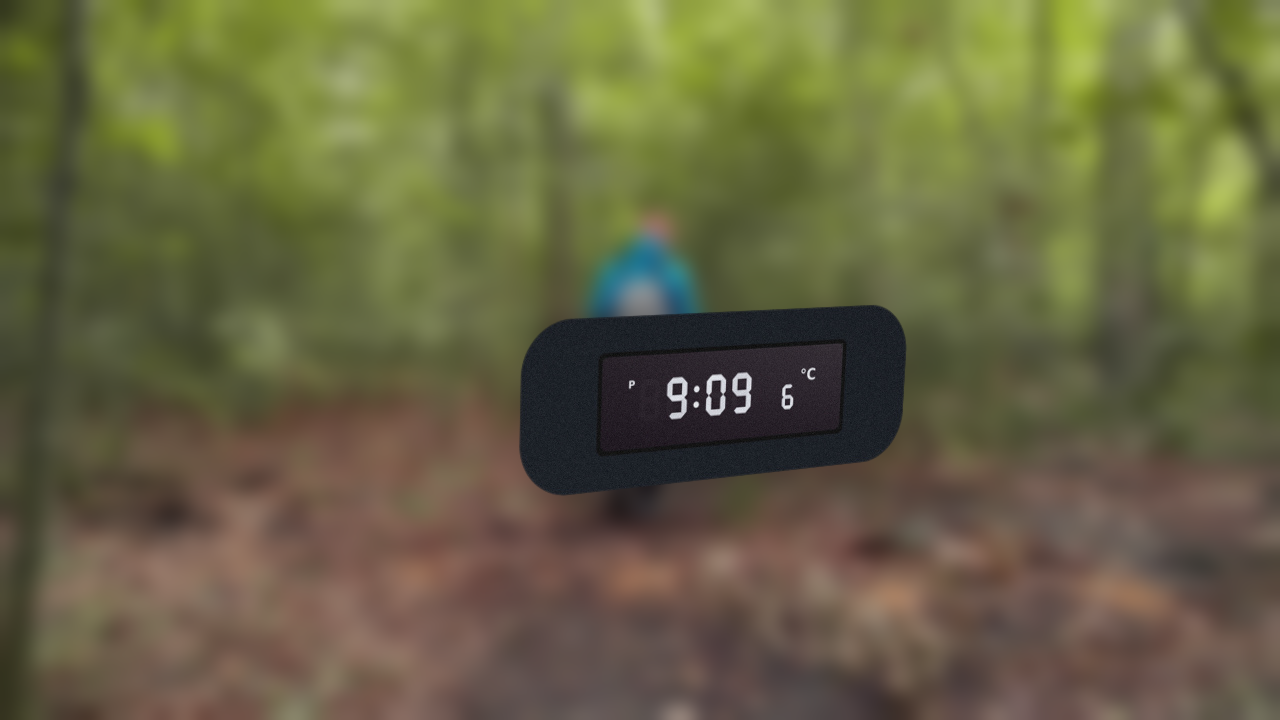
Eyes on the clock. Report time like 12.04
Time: 9.09
